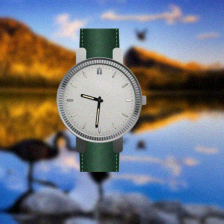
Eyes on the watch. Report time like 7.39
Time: 9.31
